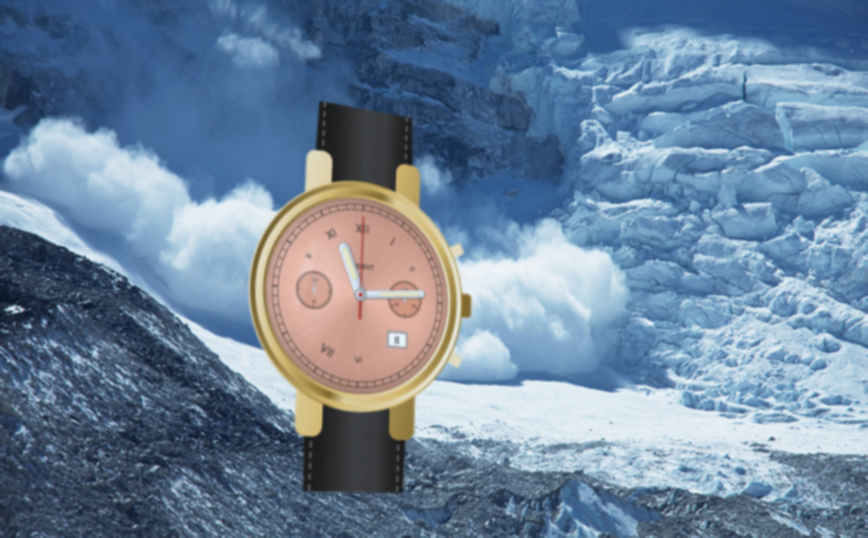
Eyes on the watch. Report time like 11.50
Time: 11.14
